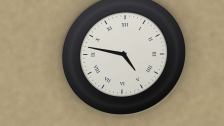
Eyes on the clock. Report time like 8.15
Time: 4.47
